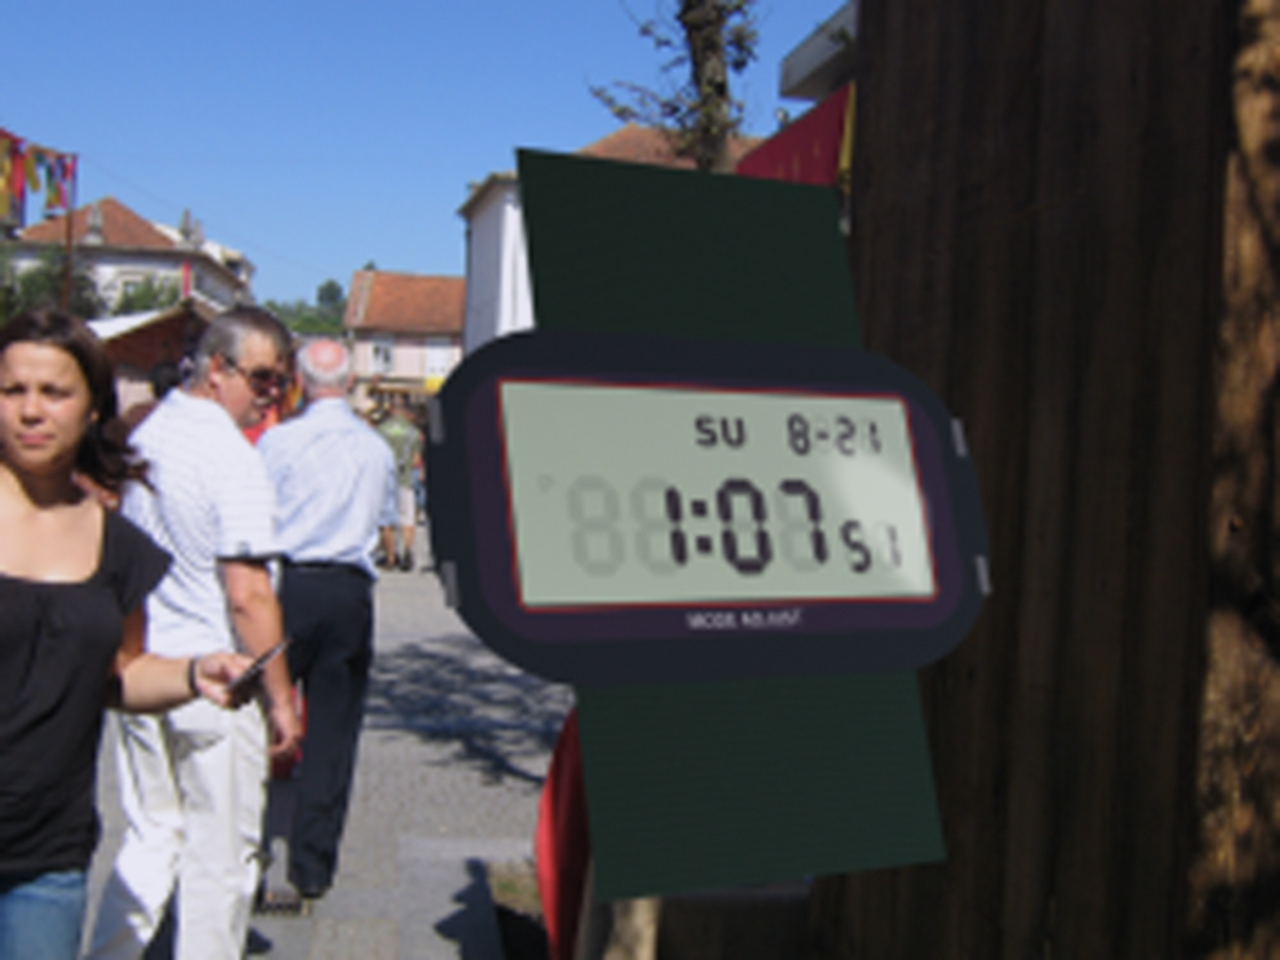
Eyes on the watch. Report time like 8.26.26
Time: 1.07.51
